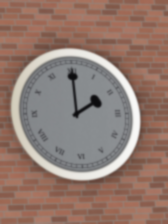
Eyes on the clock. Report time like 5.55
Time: 2.00
